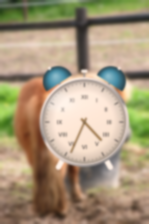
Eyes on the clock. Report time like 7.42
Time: 4.34
